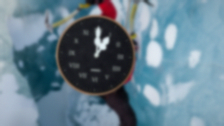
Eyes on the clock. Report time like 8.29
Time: 1.00
